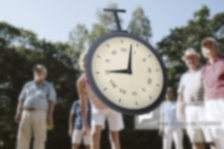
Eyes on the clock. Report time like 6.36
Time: 9.03
